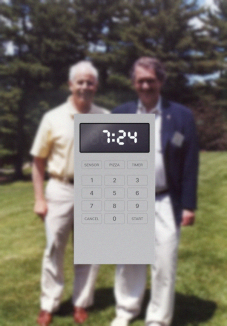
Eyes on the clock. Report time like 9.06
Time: 7.24
